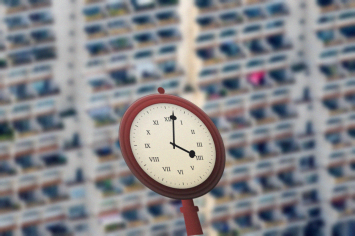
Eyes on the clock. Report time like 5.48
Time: 4.02
